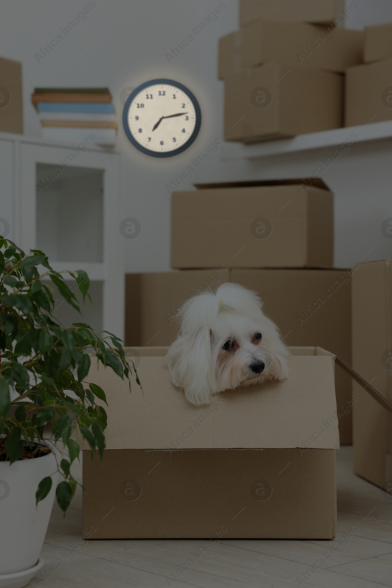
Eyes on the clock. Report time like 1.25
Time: 7.13
